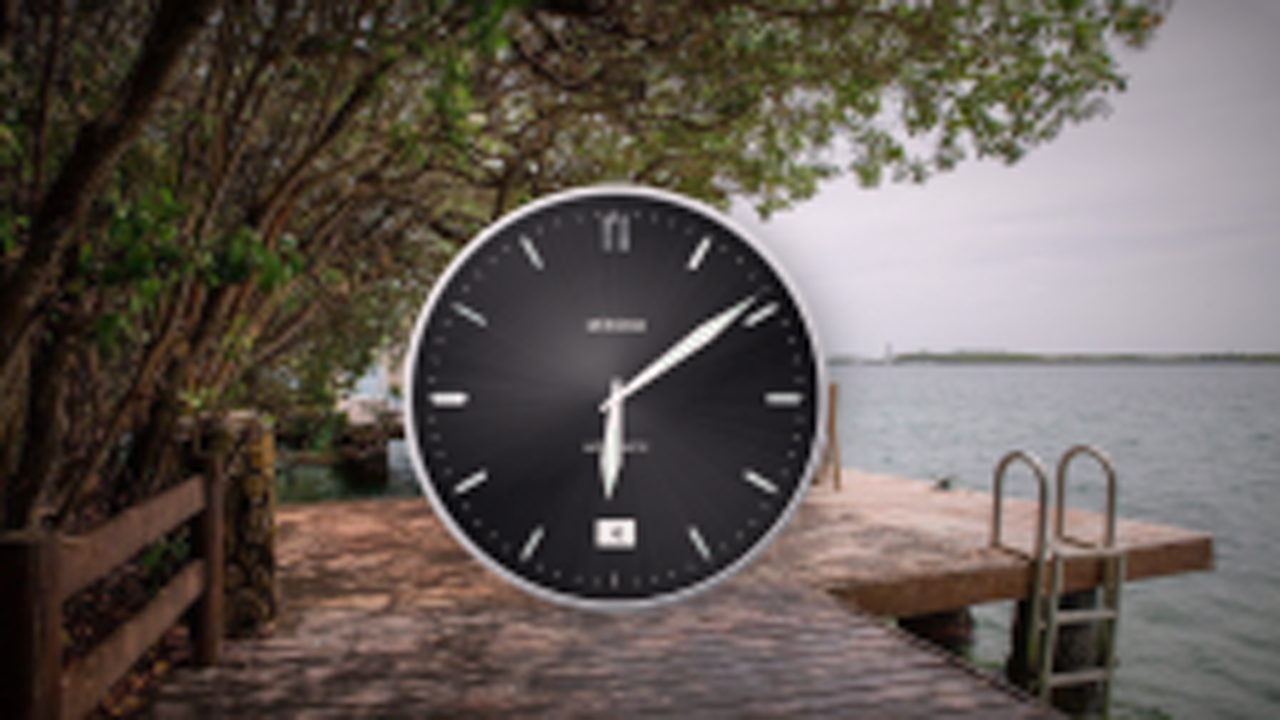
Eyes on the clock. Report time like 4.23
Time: 6.09
